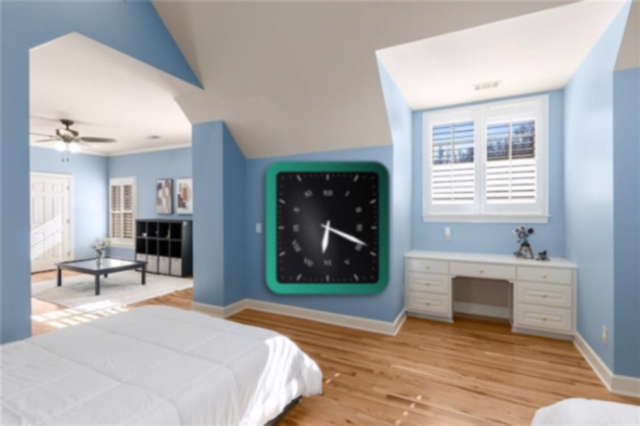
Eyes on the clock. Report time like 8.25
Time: 6.19
